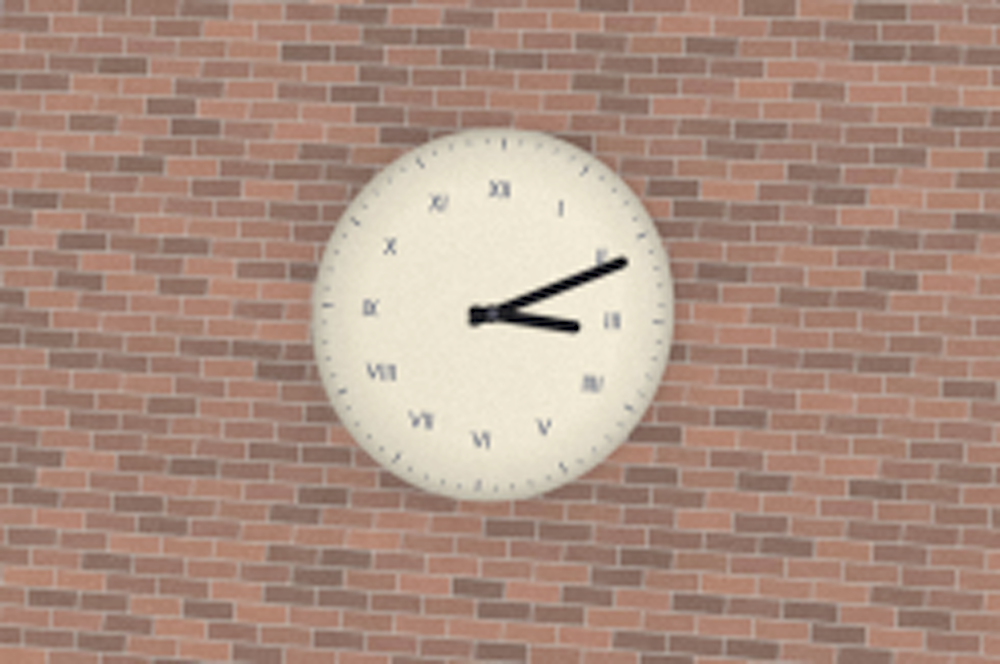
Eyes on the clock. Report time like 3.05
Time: 3.11
